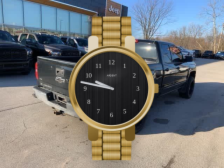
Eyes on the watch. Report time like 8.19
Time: 9.47
